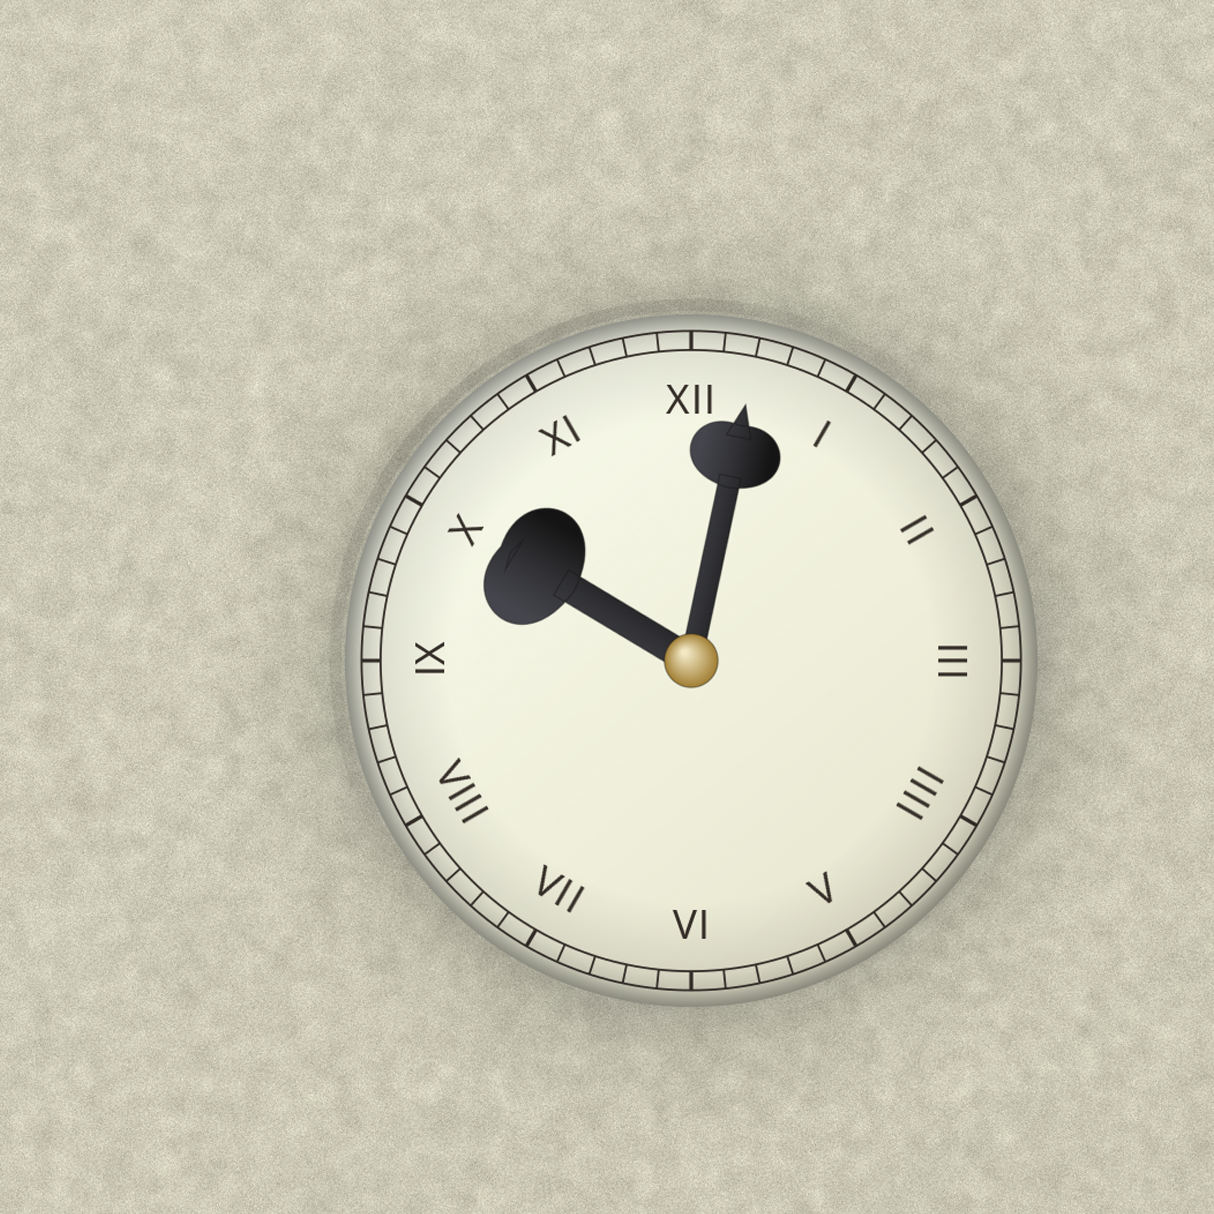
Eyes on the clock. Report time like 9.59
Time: 10.02
